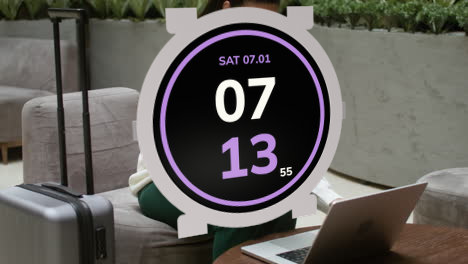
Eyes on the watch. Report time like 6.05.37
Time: 7.13.55
